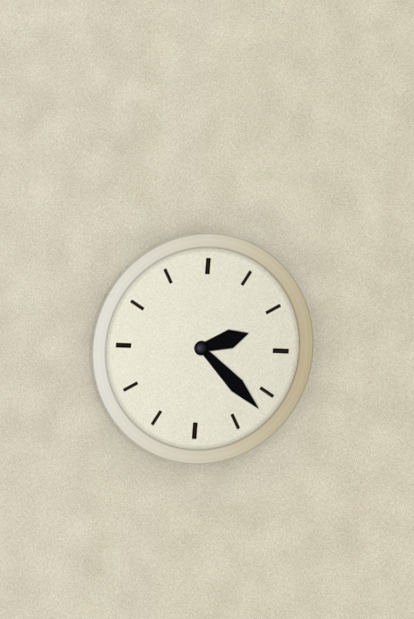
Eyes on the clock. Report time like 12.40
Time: 2.22
